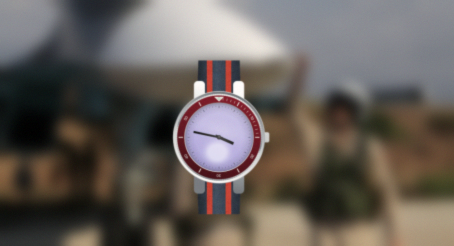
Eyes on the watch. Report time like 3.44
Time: 3.47
